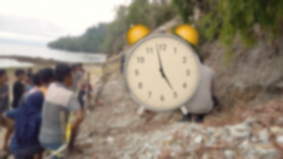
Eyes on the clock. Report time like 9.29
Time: 4.58
